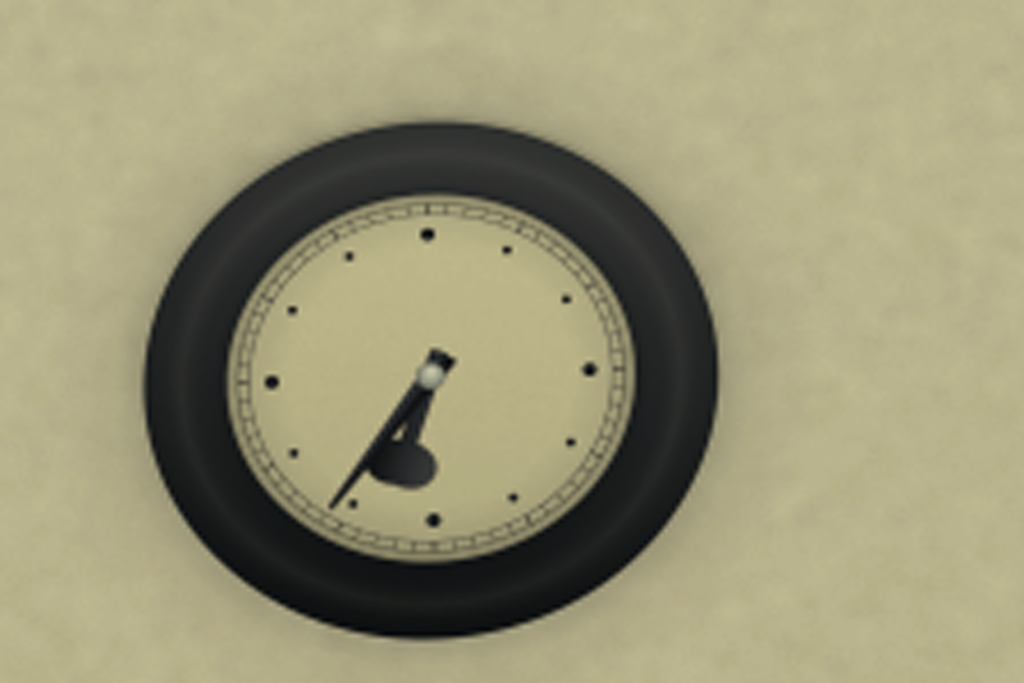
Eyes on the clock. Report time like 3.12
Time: 6.36
